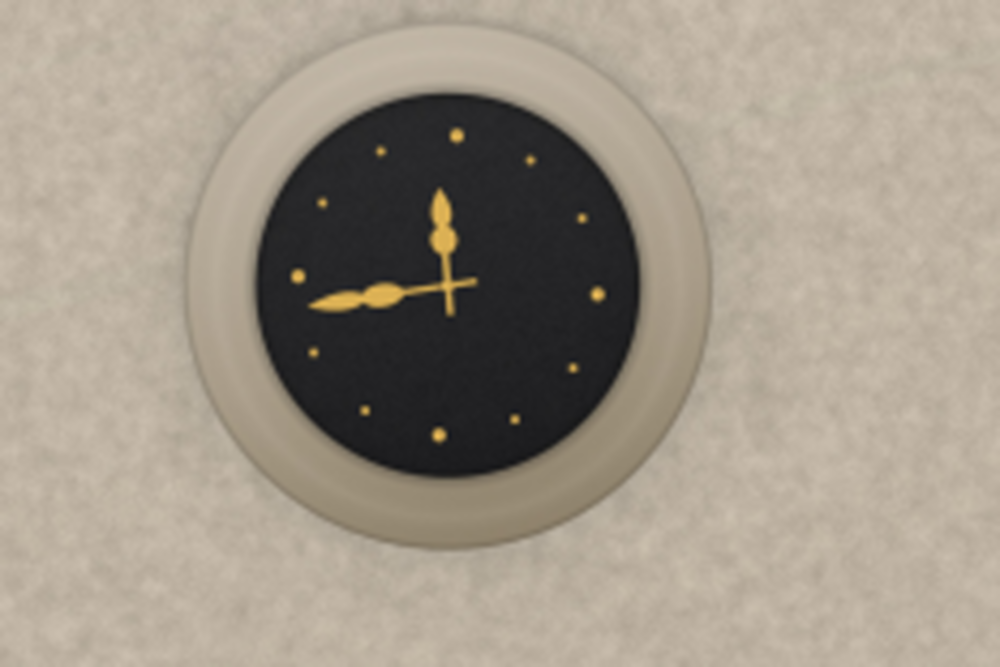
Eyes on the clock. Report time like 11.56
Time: 11.43
